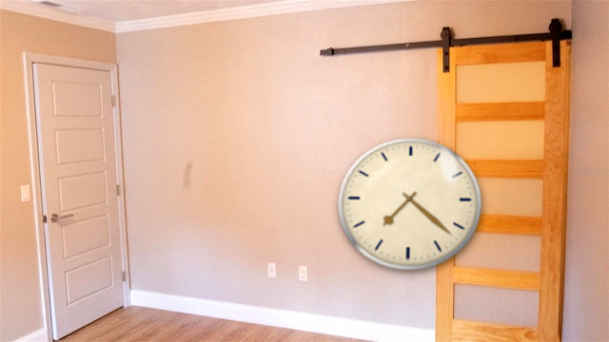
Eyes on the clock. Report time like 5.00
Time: 7.22
